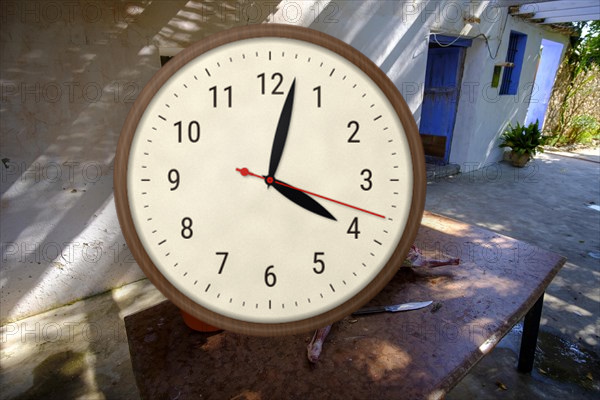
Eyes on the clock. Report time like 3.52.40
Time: 4.02.18
